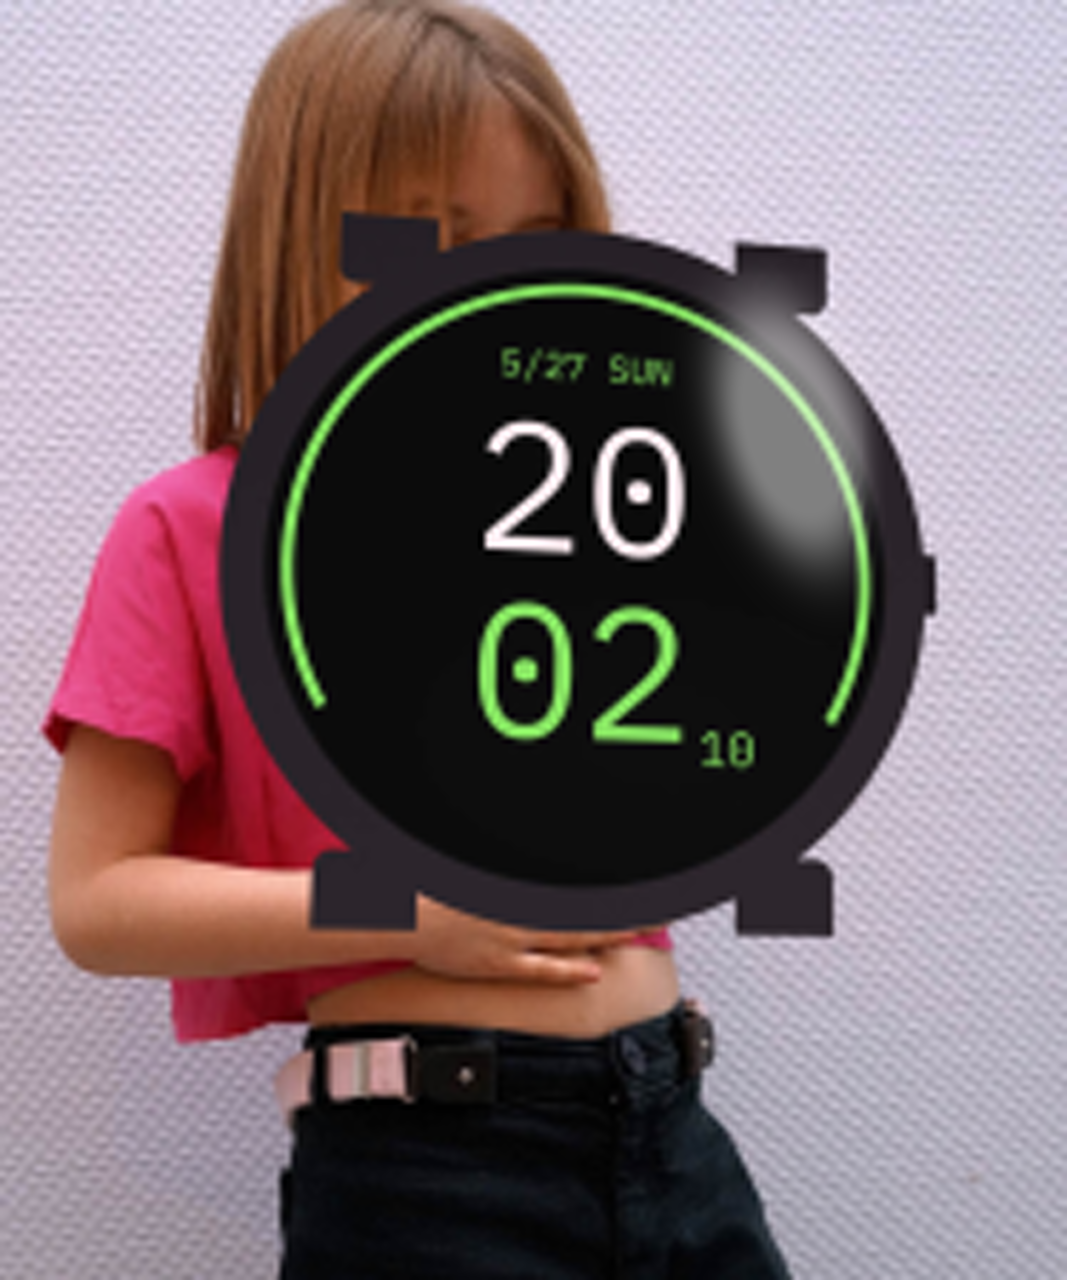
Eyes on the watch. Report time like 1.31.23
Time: 20.02.10
